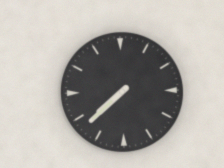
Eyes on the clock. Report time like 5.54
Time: 7.38
